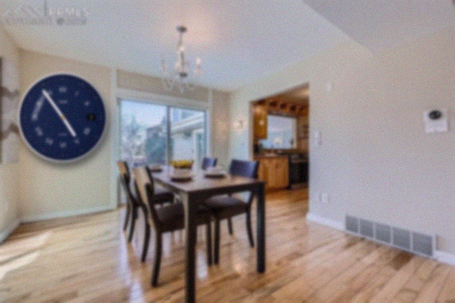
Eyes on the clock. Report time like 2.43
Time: 4.54
